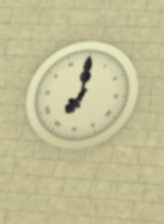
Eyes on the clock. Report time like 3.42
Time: 7.00
